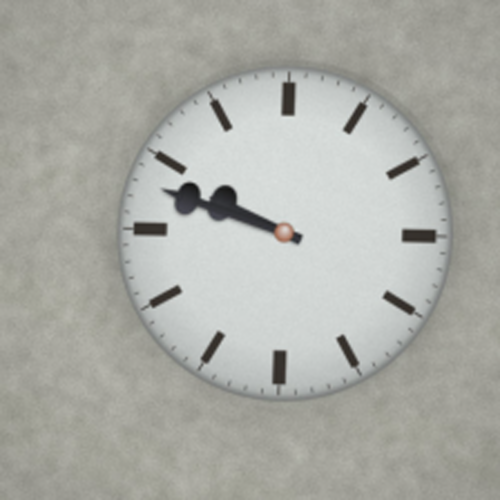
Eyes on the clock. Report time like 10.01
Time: 9.48
